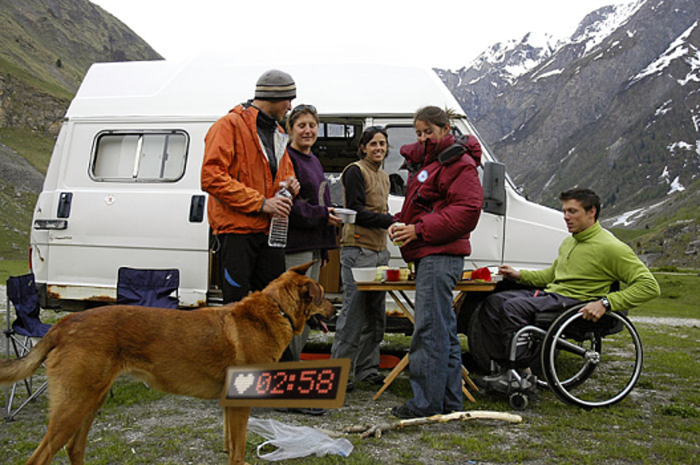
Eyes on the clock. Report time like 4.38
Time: 2.58
